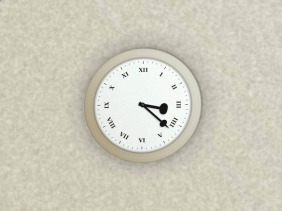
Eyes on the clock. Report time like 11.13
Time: 3.22
